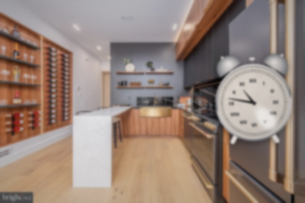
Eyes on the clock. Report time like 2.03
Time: 10.47
